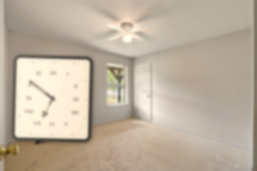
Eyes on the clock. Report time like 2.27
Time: 6.51
